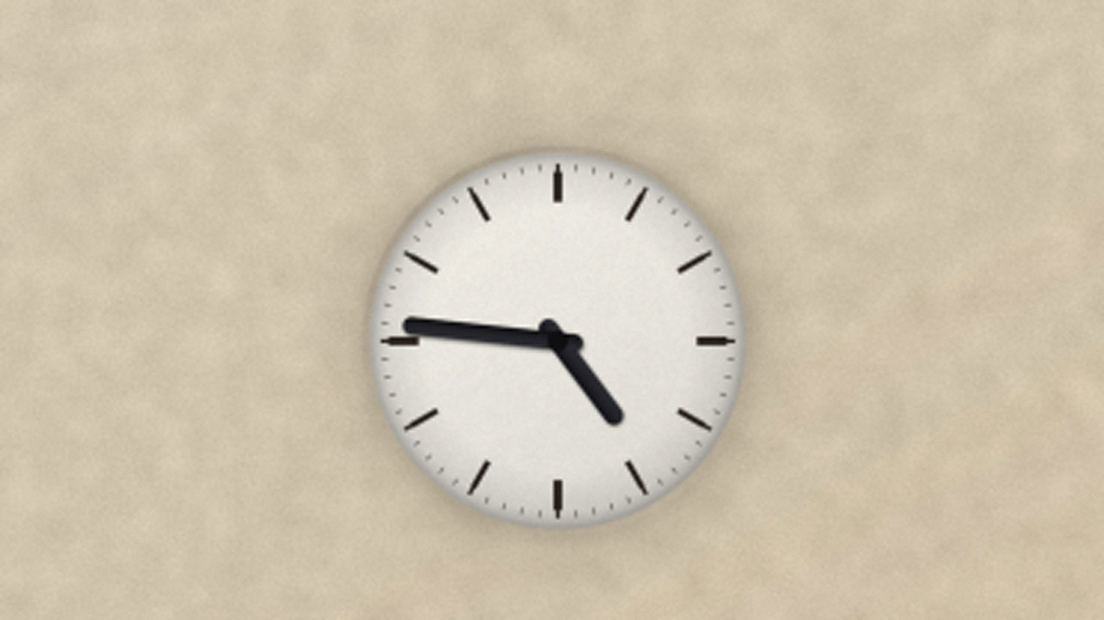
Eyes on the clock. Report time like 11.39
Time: 4.46
